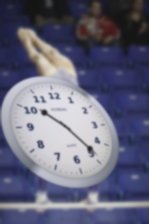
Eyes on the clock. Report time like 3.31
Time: 10.24
